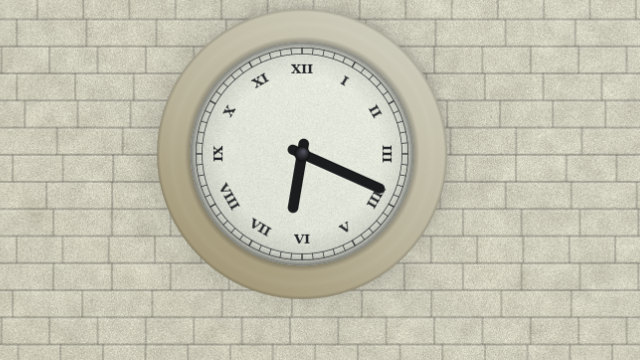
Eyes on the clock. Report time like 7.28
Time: 6.19
